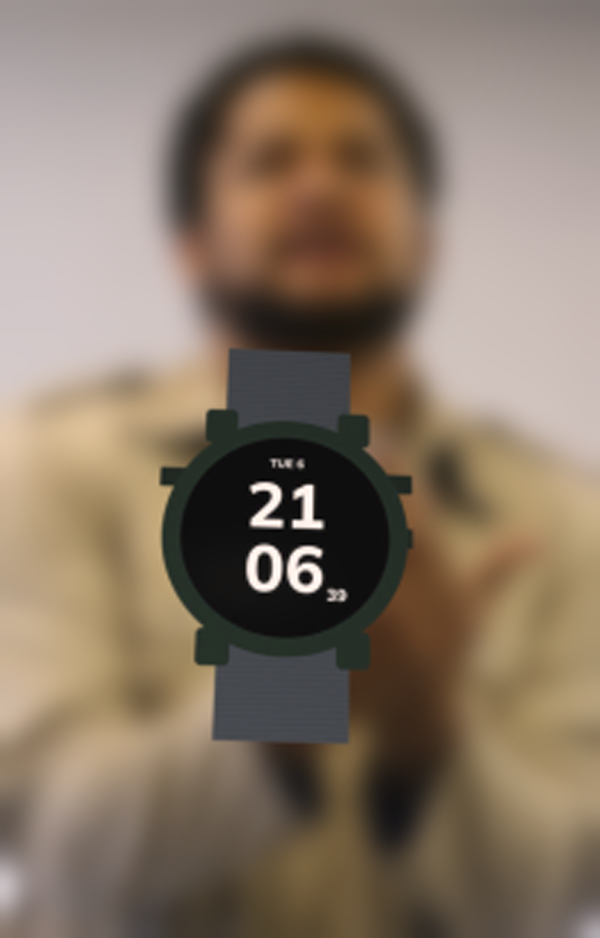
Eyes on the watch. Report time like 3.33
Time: 21.06
